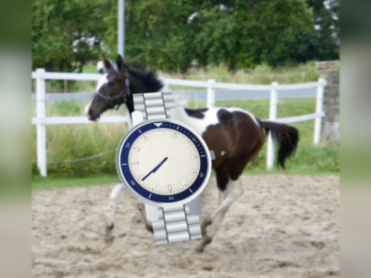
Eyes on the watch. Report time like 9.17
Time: 7.39
